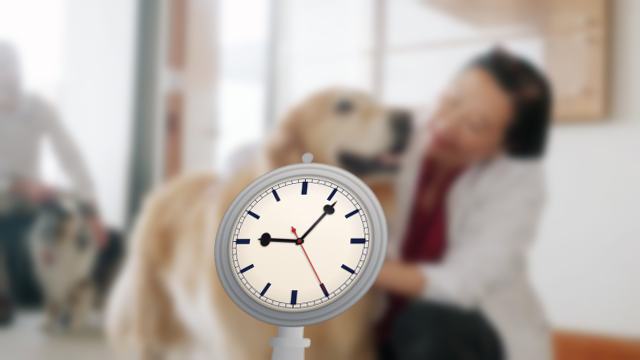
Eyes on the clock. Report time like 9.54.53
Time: 9.06.25
